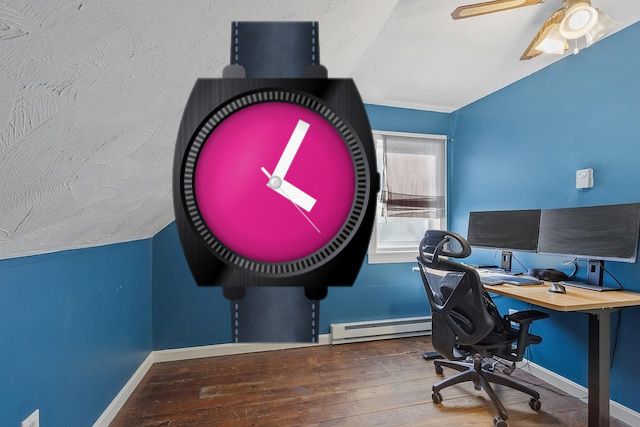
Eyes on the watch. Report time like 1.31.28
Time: 4.04.23
